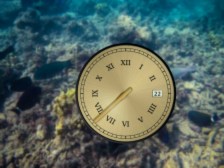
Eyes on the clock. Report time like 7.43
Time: 7.38
